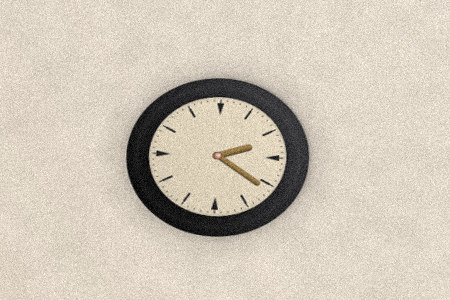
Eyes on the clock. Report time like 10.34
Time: 2.21
